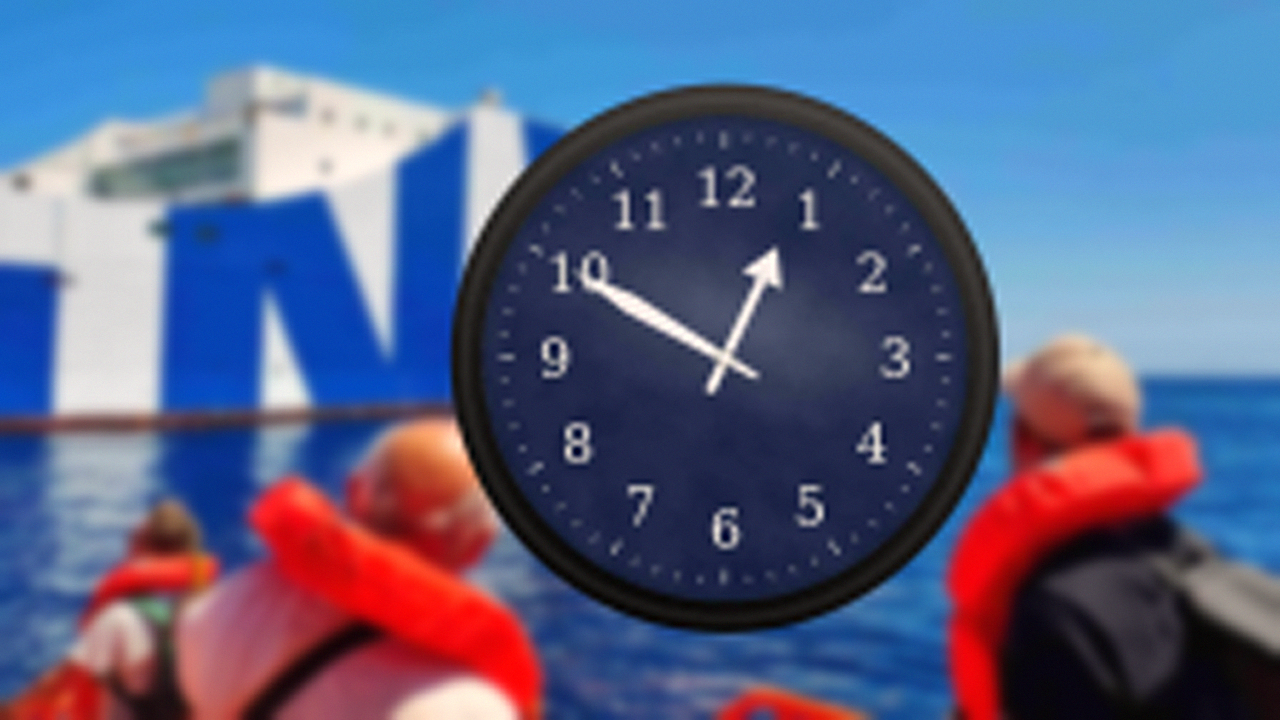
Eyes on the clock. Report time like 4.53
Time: 12.50
